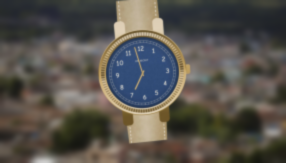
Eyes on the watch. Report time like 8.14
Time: 6.58
